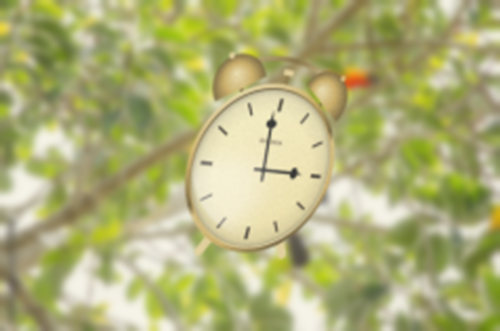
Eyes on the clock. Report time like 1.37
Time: 2.59
